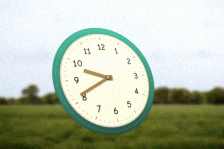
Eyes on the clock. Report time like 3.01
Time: 9.41
